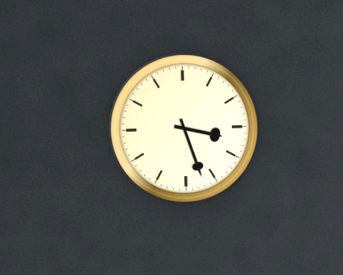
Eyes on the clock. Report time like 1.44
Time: 3.27
